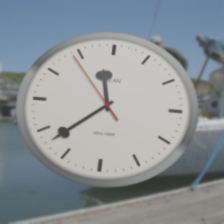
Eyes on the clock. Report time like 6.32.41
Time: 11.37.54
